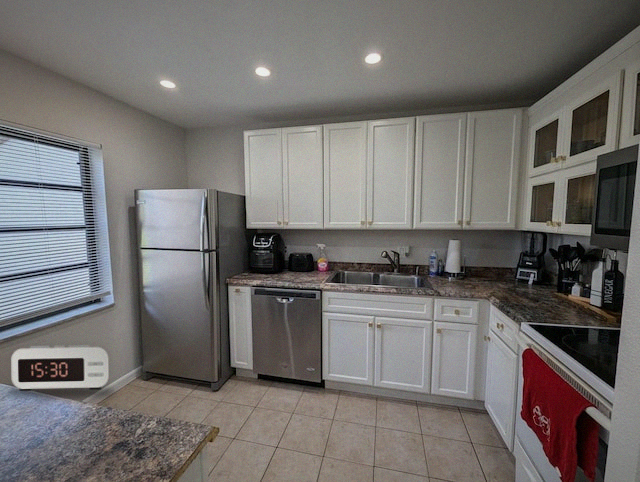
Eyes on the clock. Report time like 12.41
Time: 15.30
